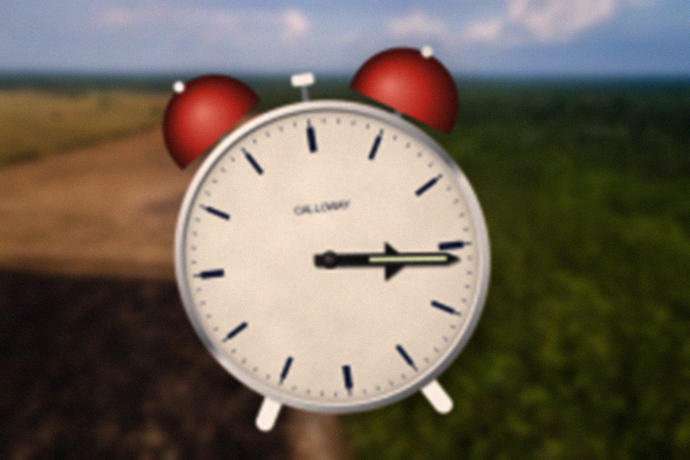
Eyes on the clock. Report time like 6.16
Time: 3.16
